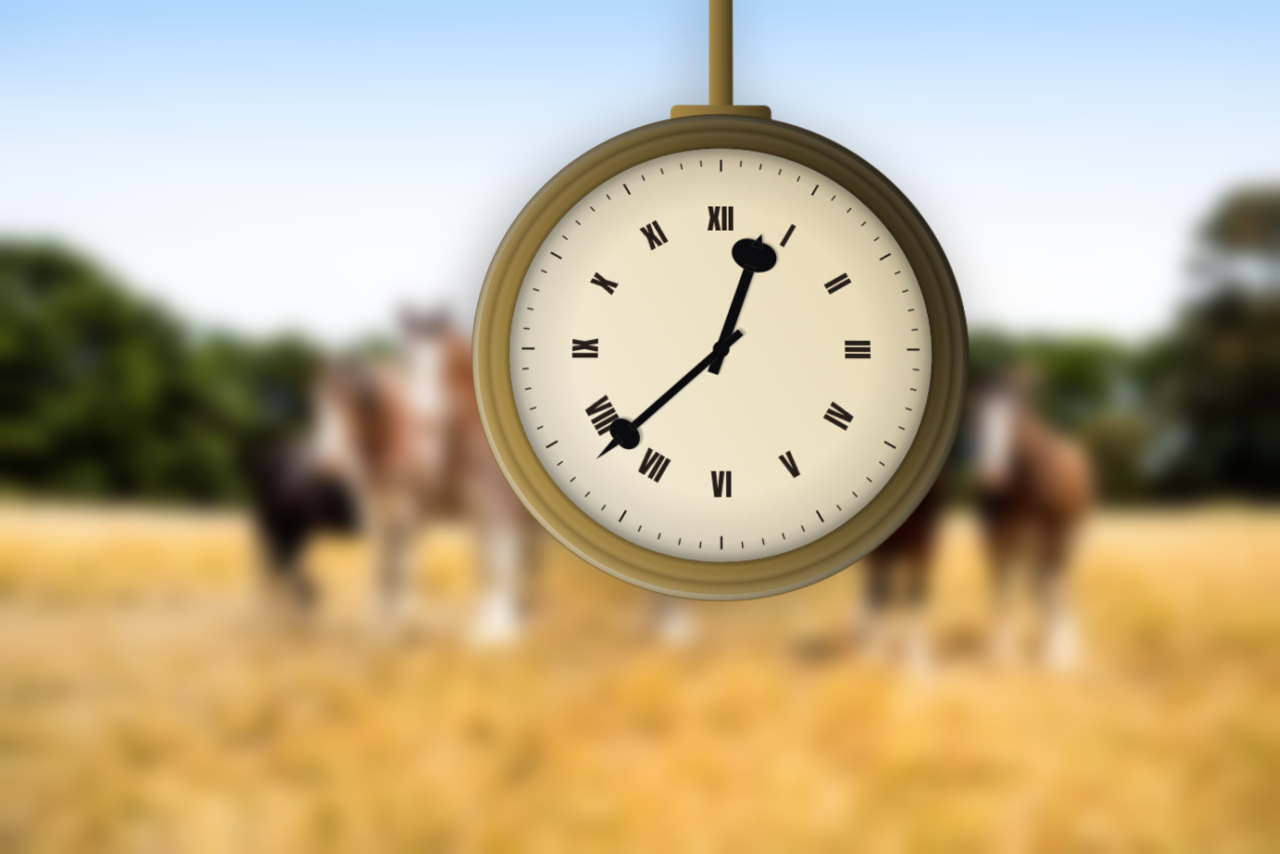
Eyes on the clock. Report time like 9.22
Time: 12.38
